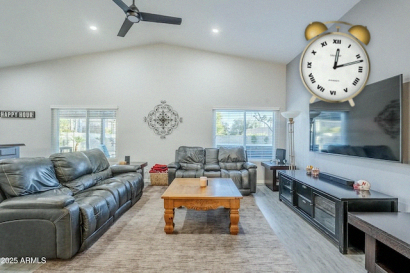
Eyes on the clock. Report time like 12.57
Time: 12.12
